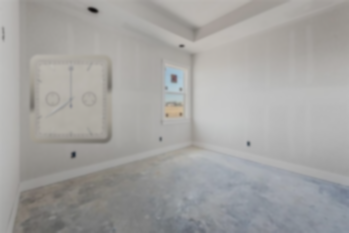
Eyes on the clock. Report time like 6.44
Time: 7.39
